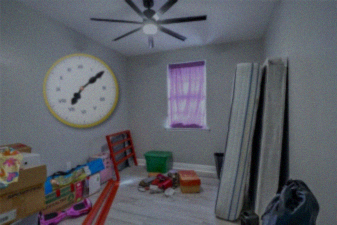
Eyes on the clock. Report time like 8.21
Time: 7.09
